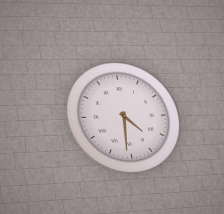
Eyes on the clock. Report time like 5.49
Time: 4.31
